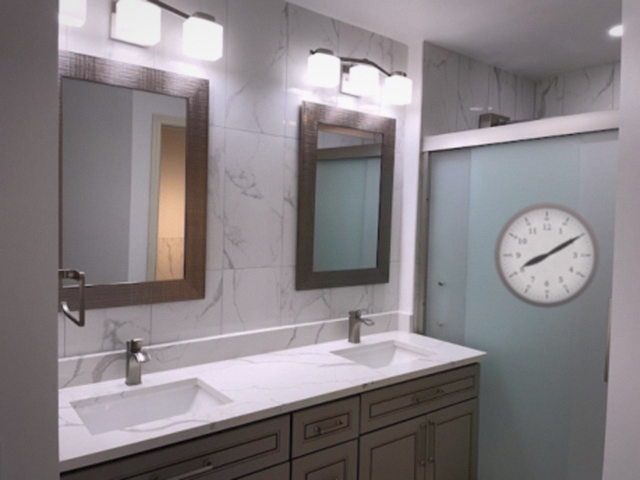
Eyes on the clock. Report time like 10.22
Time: 8.10
